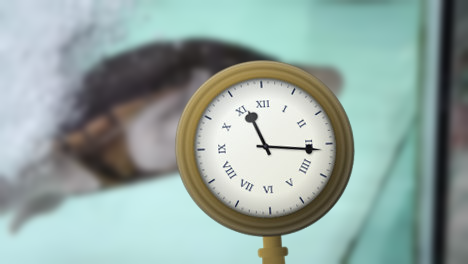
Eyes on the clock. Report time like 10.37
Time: 11.16
